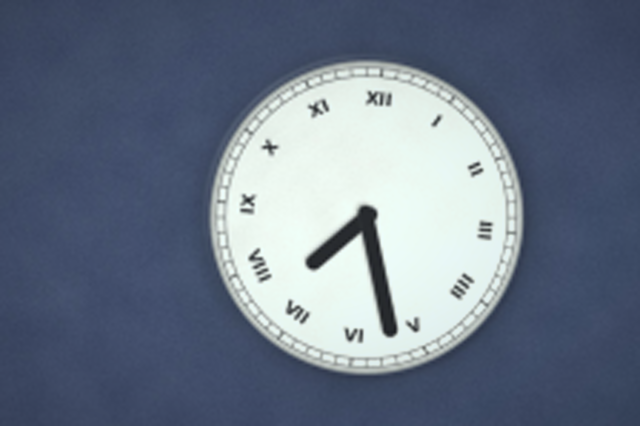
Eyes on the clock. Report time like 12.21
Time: 7.27
